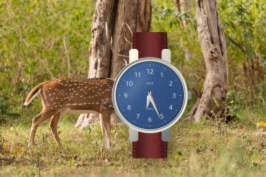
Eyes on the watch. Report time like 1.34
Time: 6.26
